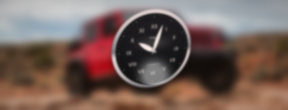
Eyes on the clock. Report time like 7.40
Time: 10.03
